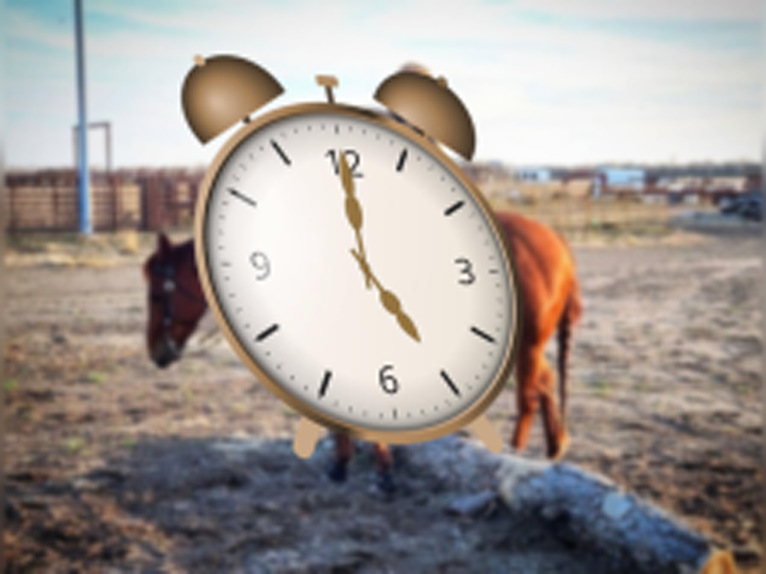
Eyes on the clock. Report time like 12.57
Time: 5.00
